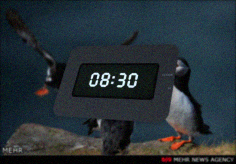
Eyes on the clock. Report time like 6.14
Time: 8.30
